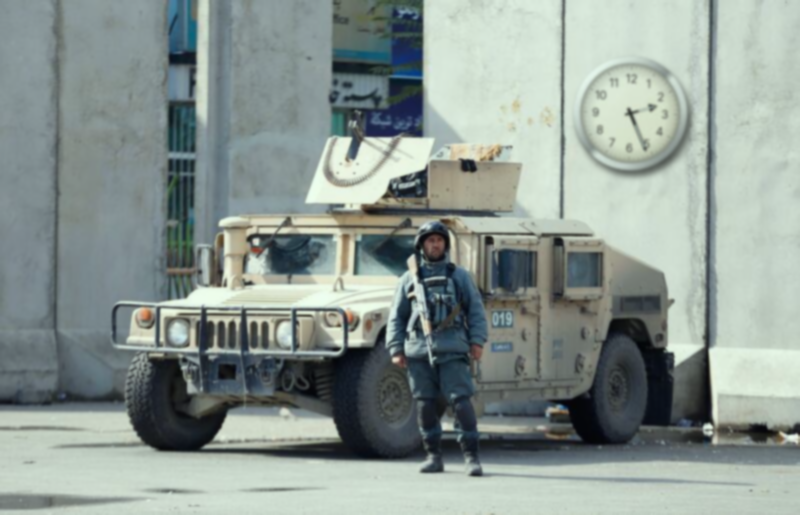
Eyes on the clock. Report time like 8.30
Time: 2.26
